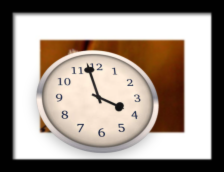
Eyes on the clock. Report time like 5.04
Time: 3.58
